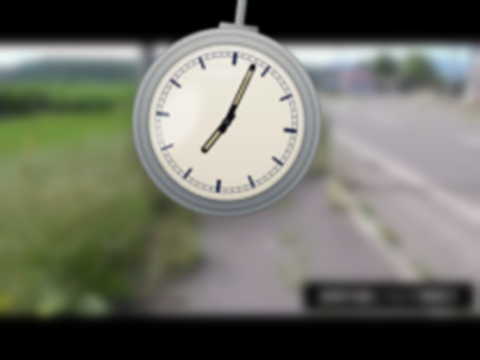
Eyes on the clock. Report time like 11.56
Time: 7.03
